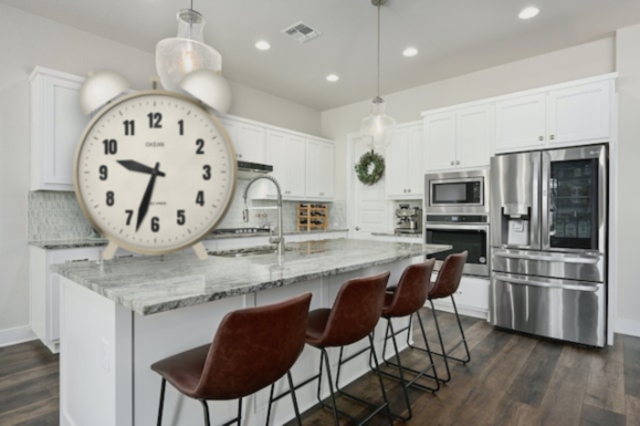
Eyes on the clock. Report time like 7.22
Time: 9.33
